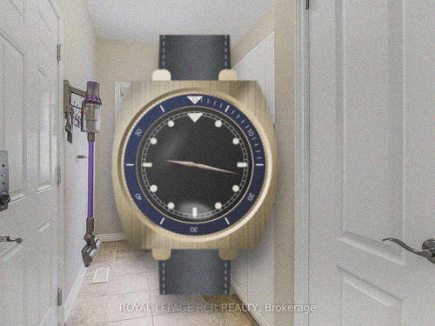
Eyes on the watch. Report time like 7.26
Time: 9.17
